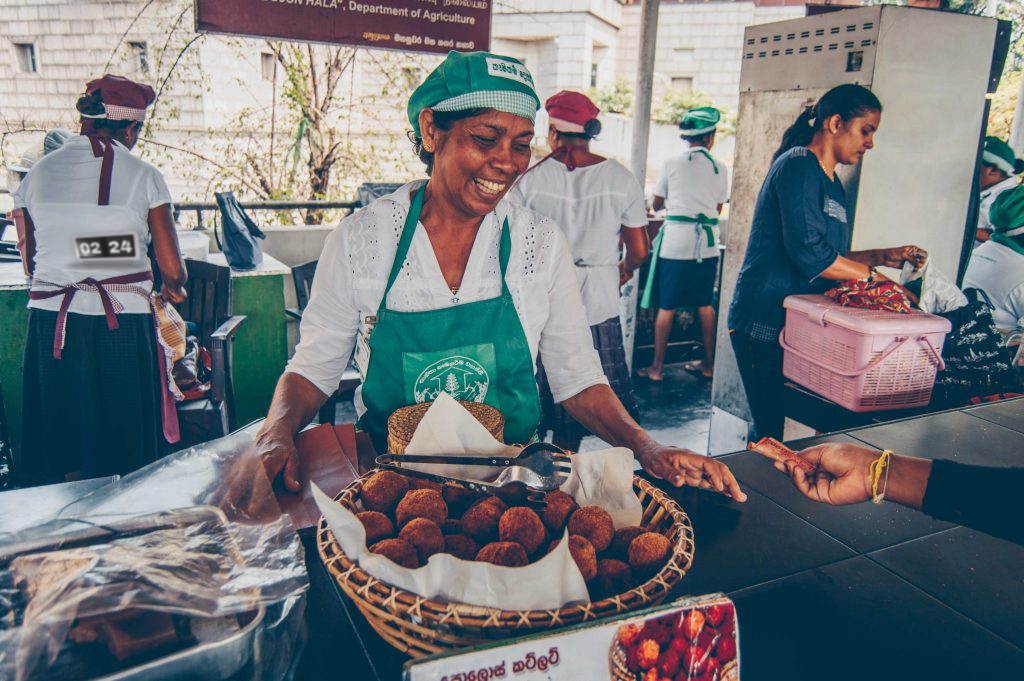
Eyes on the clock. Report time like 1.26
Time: 2.24
